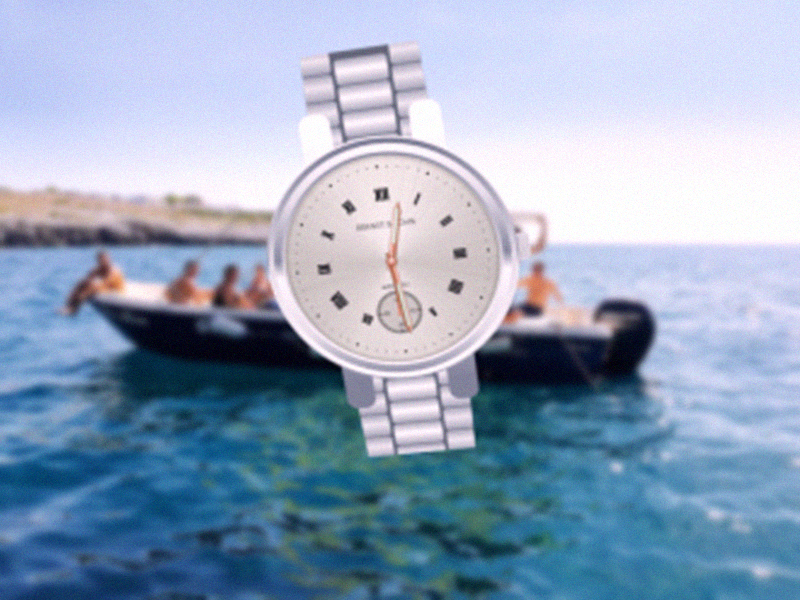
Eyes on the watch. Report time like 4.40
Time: 12.29
